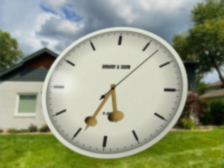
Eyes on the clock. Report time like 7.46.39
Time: 5.34.07
